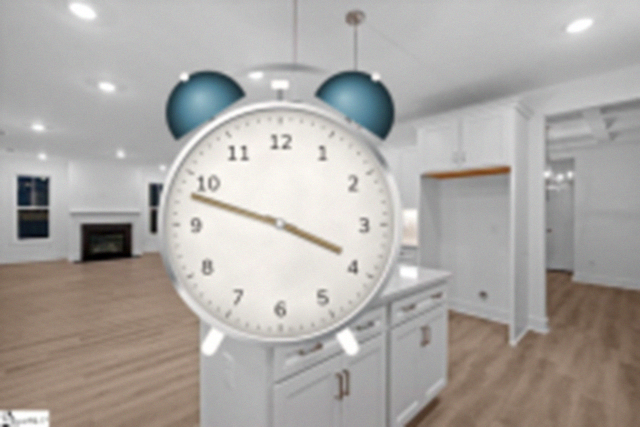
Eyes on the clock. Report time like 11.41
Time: 3.48
